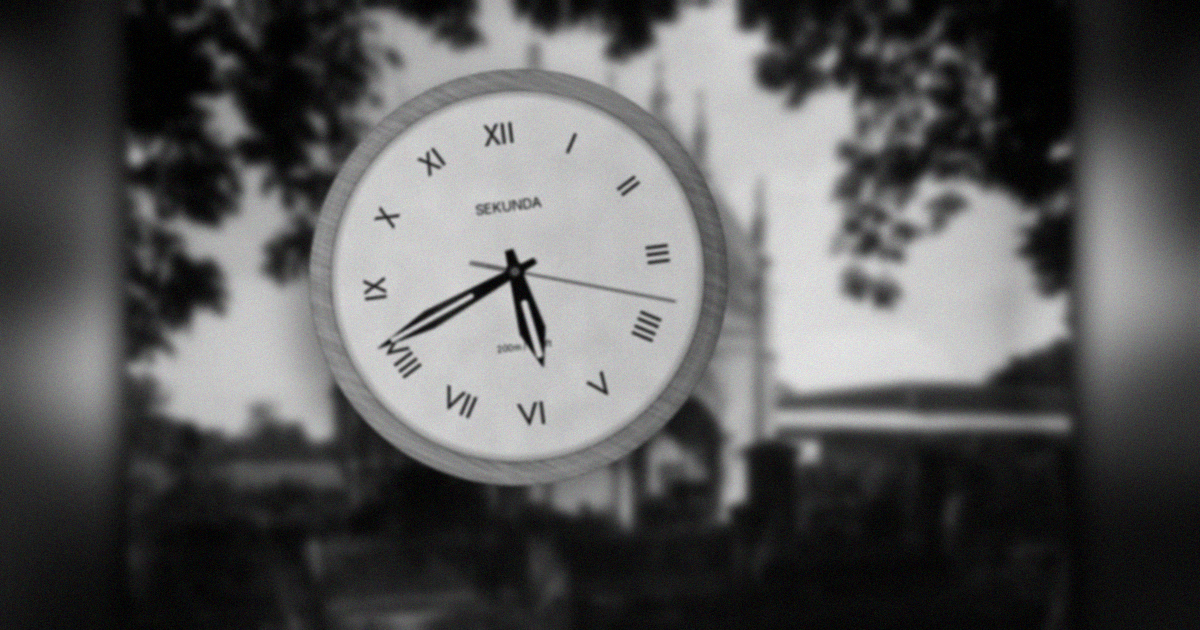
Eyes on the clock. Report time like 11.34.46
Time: 5.41.18
